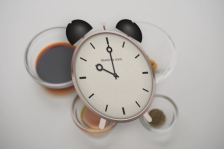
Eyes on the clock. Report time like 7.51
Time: 10.00
